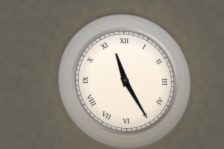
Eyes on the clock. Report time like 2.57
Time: 11.25
